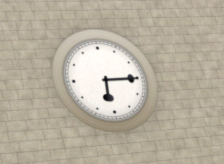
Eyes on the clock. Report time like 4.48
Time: 6.15
